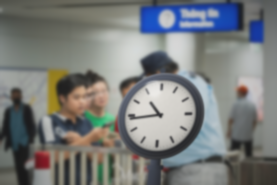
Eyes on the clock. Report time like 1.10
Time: 10.44
